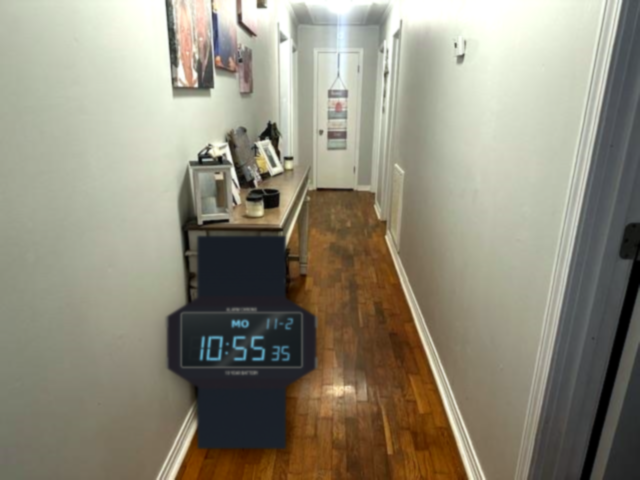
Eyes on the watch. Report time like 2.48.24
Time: 10.55.35
